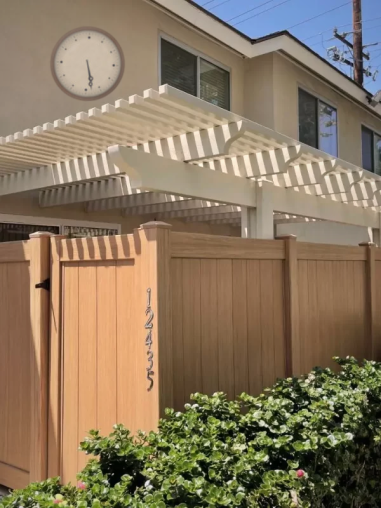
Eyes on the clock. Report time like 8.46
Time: 5.28
